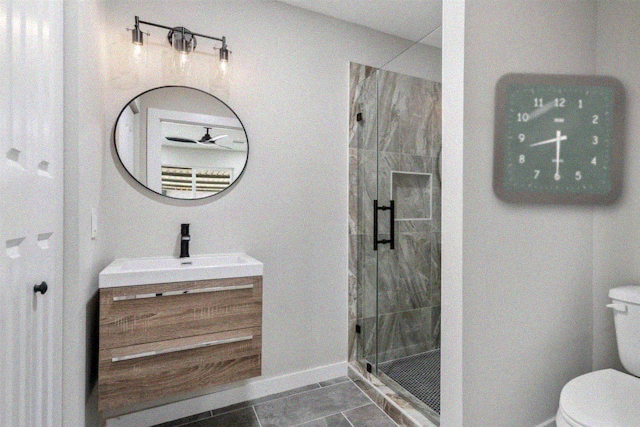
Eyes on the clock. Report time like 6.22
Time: 8.30
